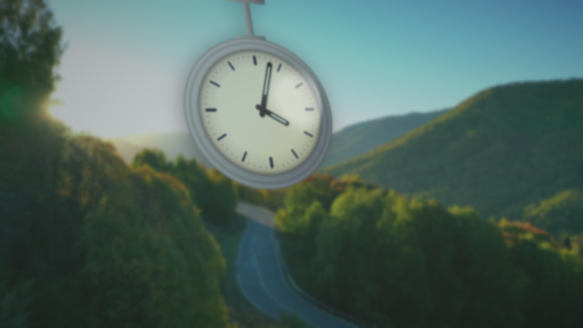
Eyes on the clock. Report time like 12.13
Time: 4.03
